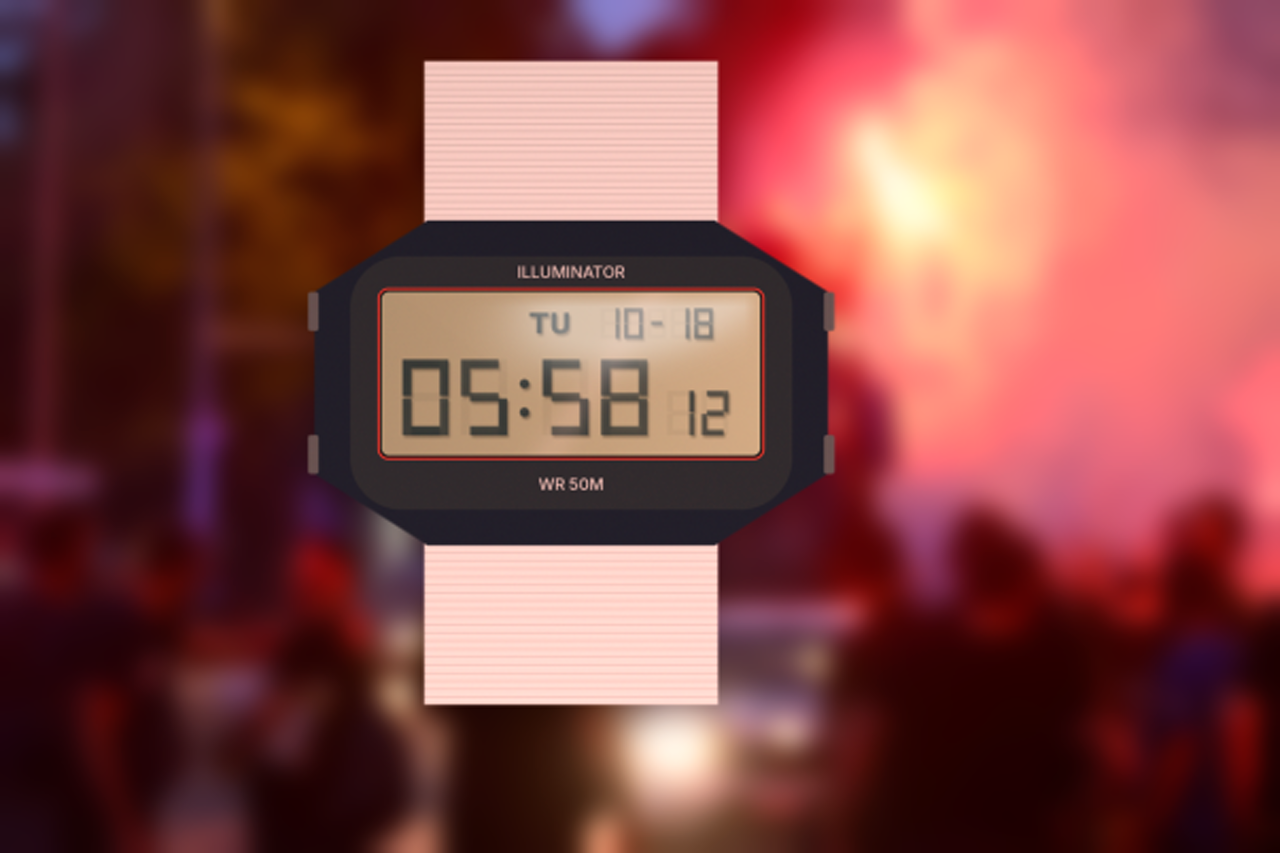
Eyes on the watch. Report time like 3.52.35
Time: 5.58.12
